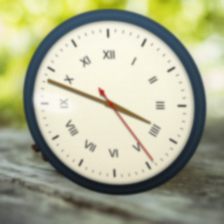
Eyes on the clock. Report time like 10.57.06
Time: 3.48.24
